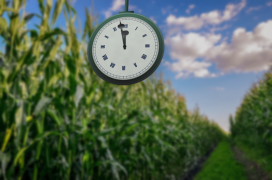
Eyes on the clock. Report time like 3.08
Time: 11.58
